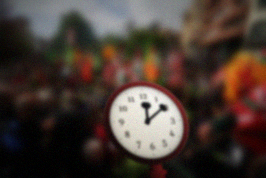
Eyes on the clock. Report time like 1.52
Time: 12.09
